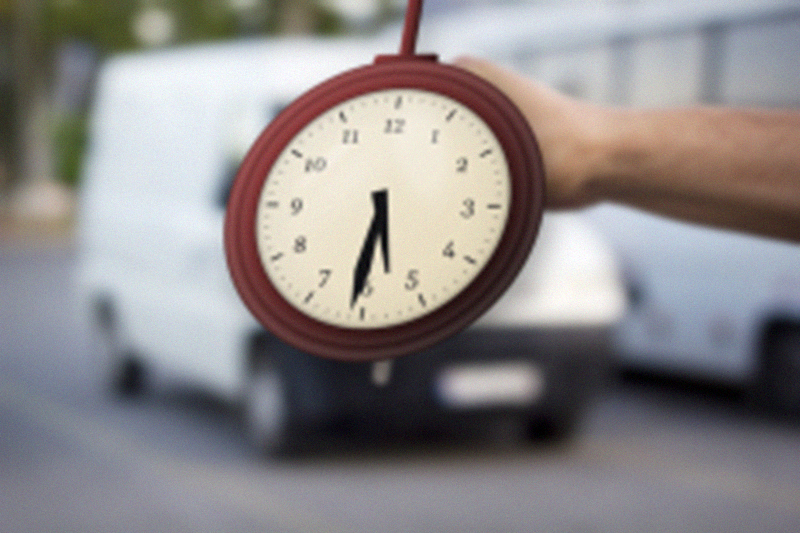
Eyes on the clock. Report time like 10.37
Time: 5.31
